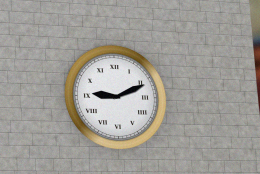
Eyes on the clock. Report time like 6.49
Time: 9.11
